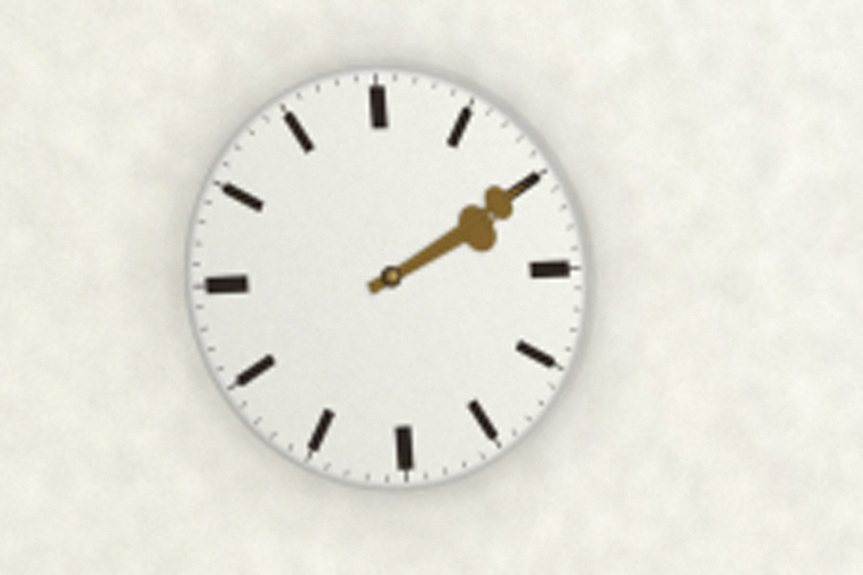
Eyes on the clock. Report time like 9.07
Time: 2.10
